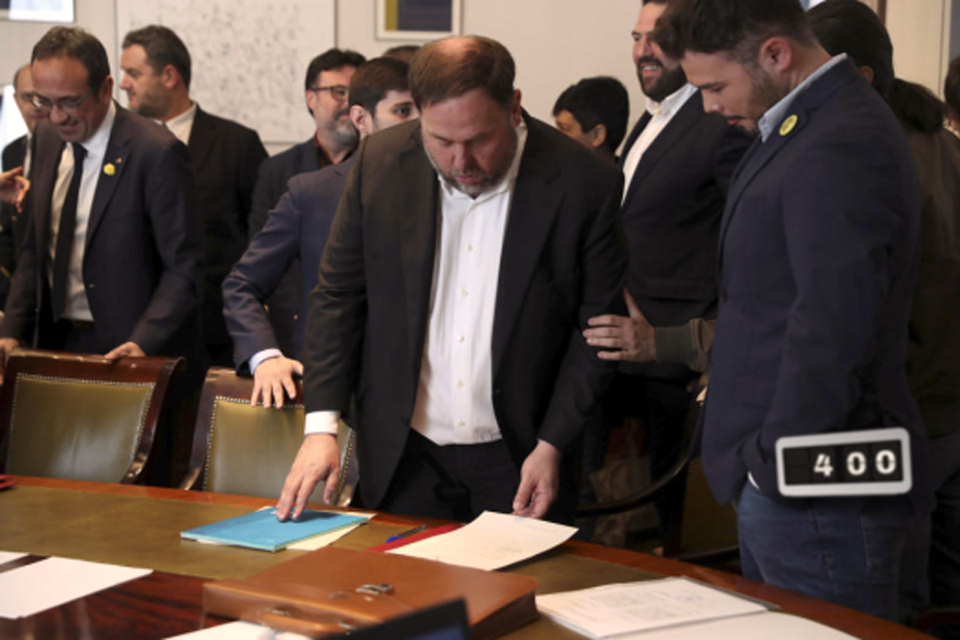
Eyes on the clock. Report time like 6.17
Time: 4.00
